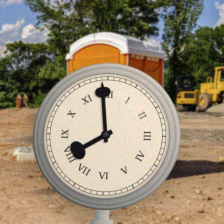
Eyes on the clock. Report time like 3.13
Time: 7.59
